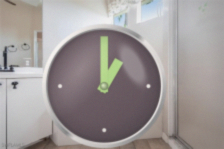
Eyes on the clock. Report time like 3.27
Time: 1.00
